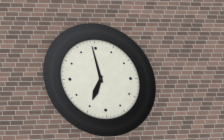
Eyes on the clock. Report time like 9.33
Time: 6.59
